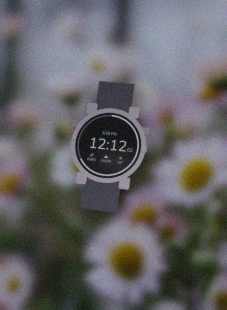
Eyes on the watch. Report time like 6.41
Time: 12.12
